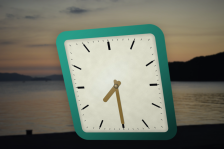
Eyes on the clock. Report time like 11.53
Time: 7.30
